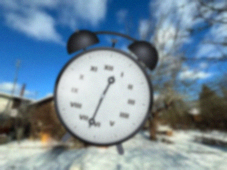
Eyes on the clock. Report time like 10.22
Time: 12.32
